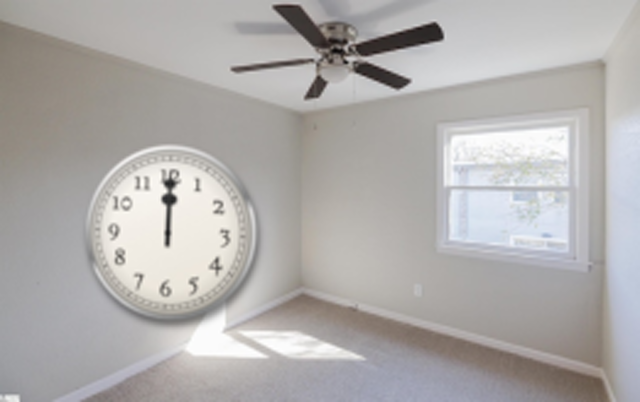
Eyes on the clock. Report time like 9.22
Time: 12.00
